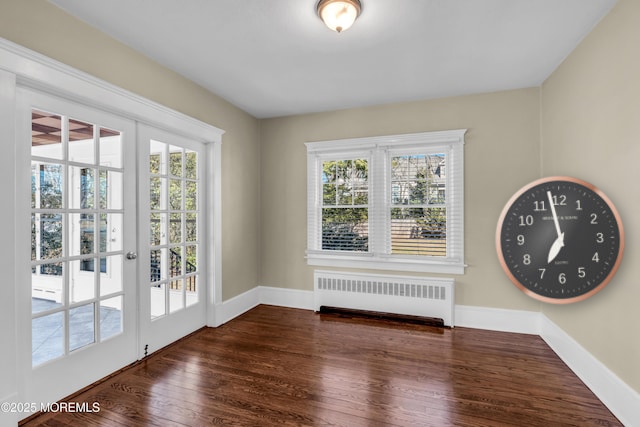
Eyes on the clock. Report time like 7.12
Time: 6.58
